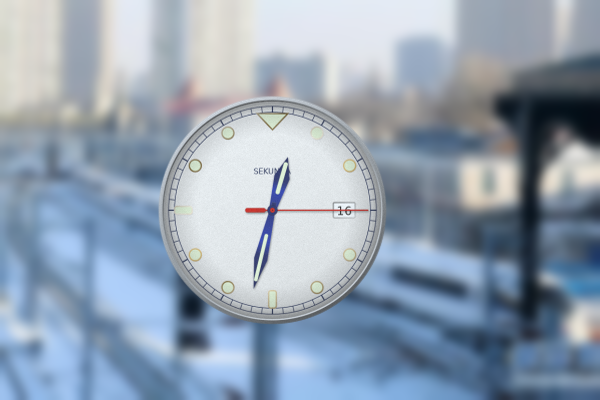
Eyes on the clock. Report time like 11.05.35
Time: 12.32.15
